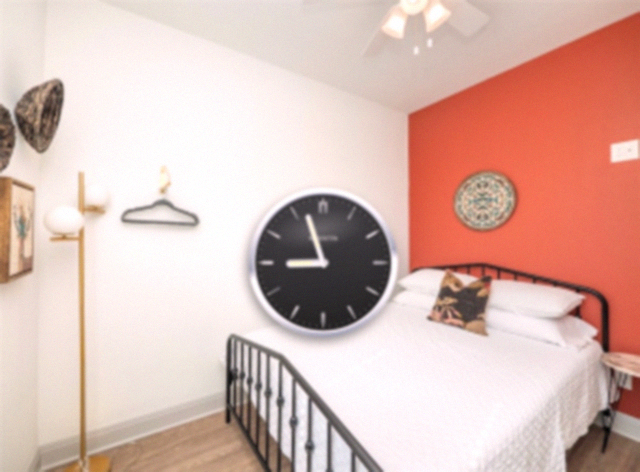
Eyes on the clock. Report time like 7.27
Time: 8.57
